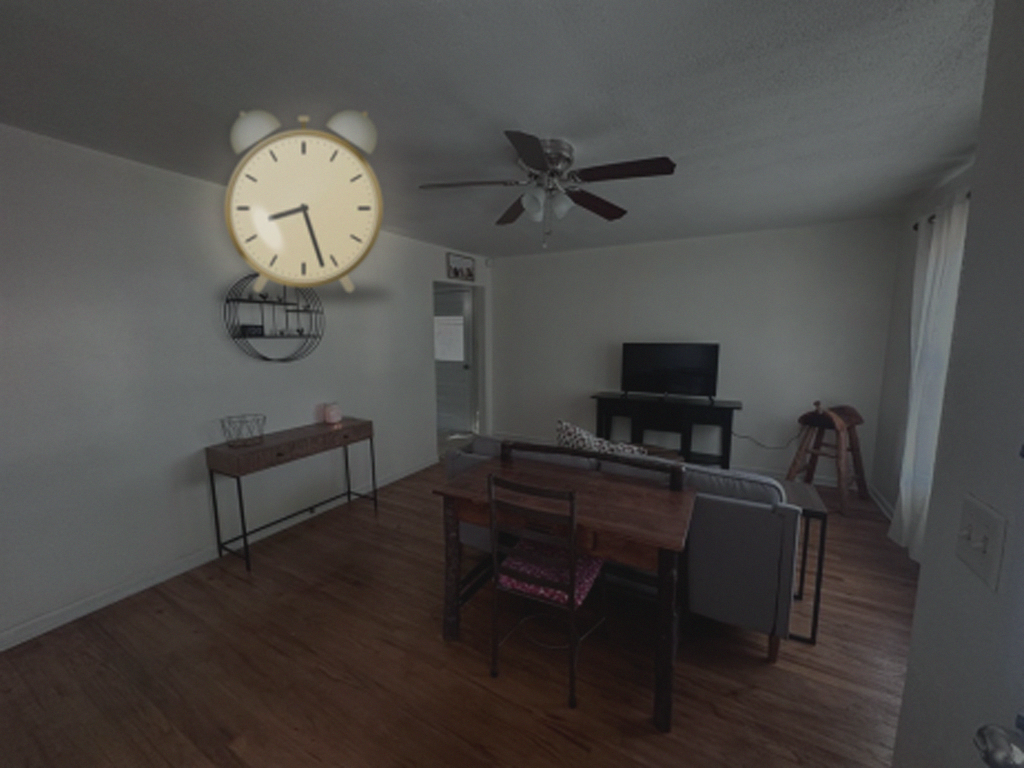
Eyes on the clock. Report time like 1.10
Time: 8.27
